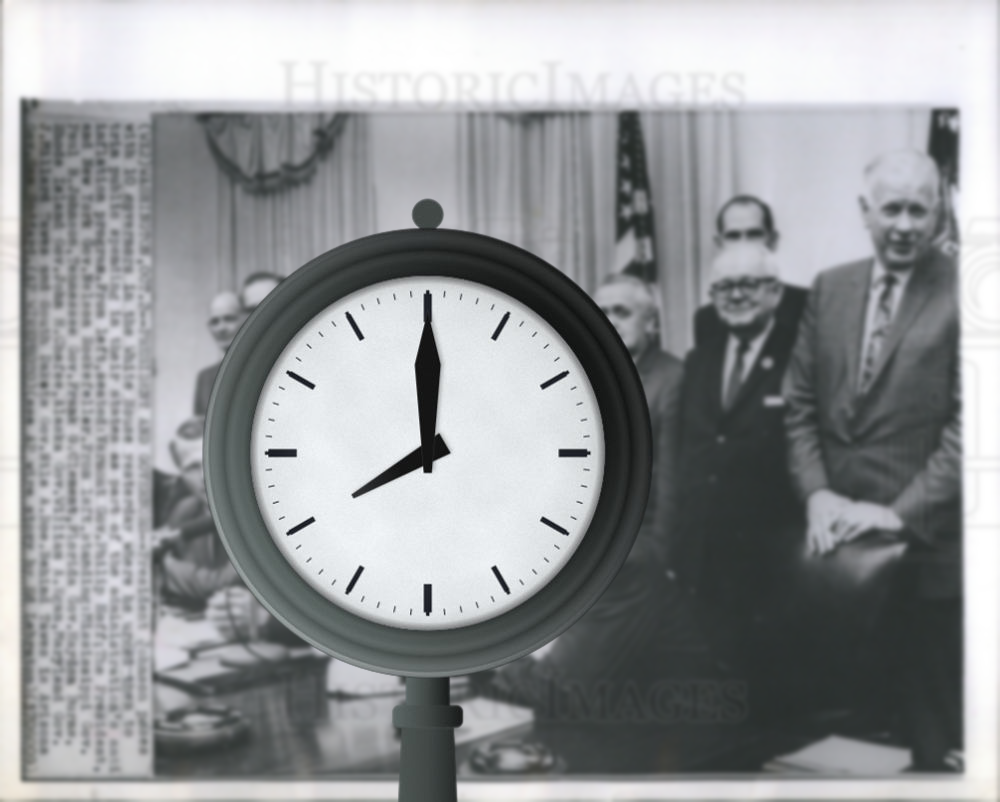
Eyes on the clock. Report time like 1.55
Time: 8.00
